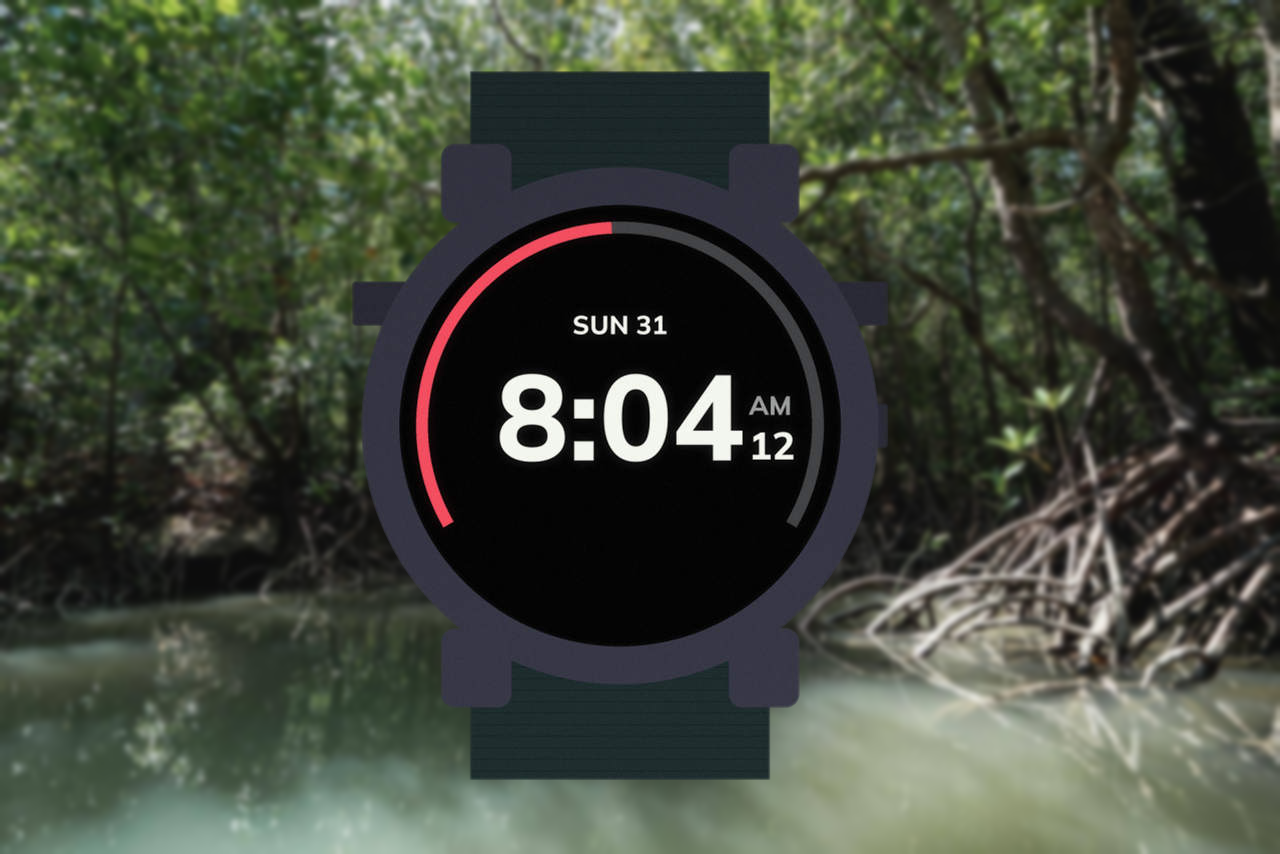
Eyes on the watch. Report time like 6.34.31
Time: 8.04.12
